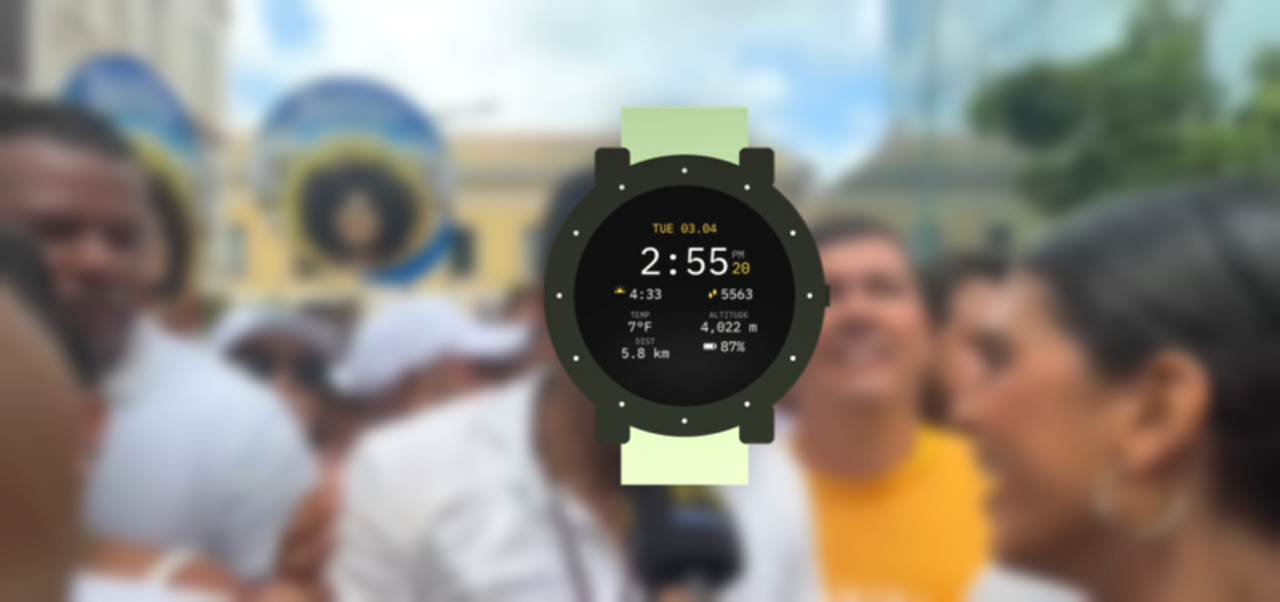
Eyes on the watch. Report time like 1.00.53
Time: 2.55.20
